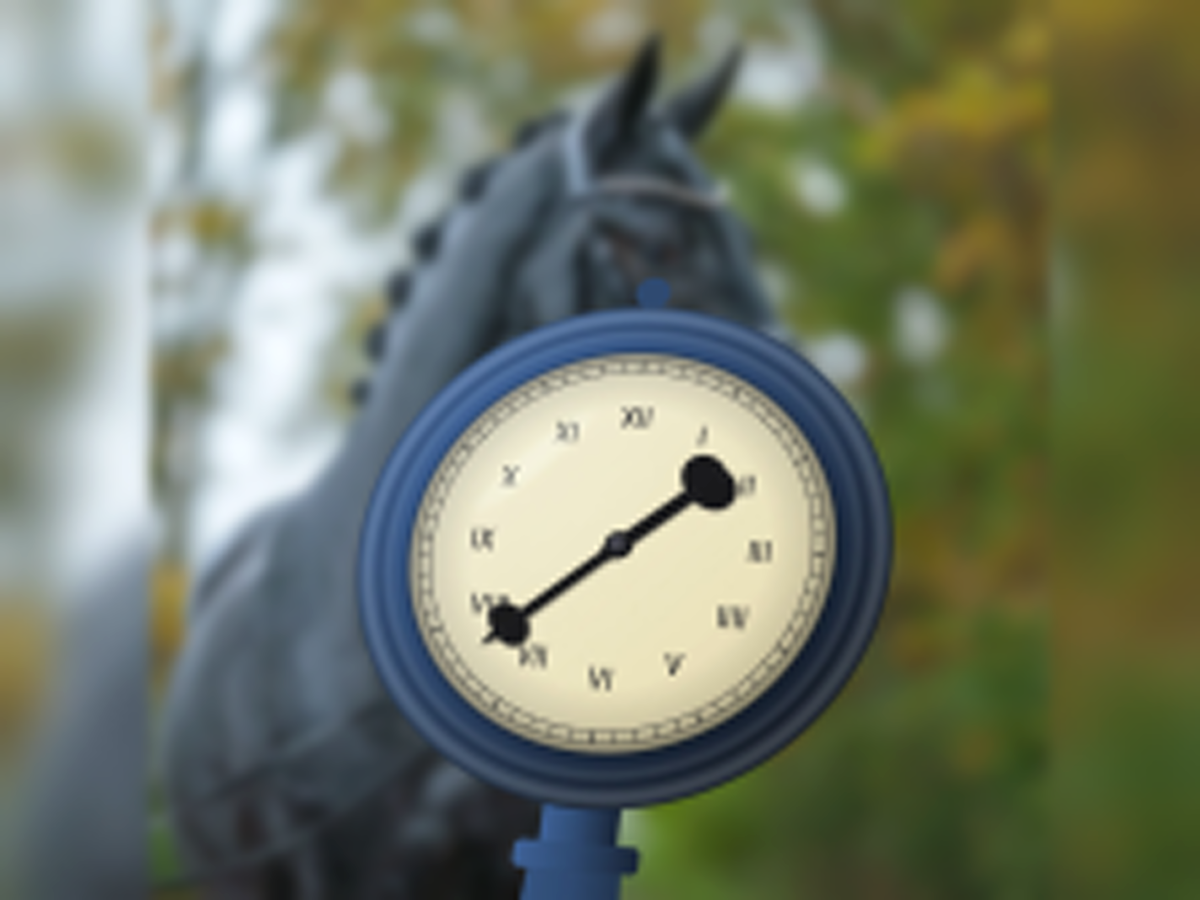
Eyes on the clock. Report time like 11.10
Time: 1.38
